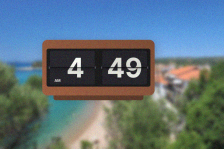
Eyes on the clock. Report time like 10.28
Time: 4.49
